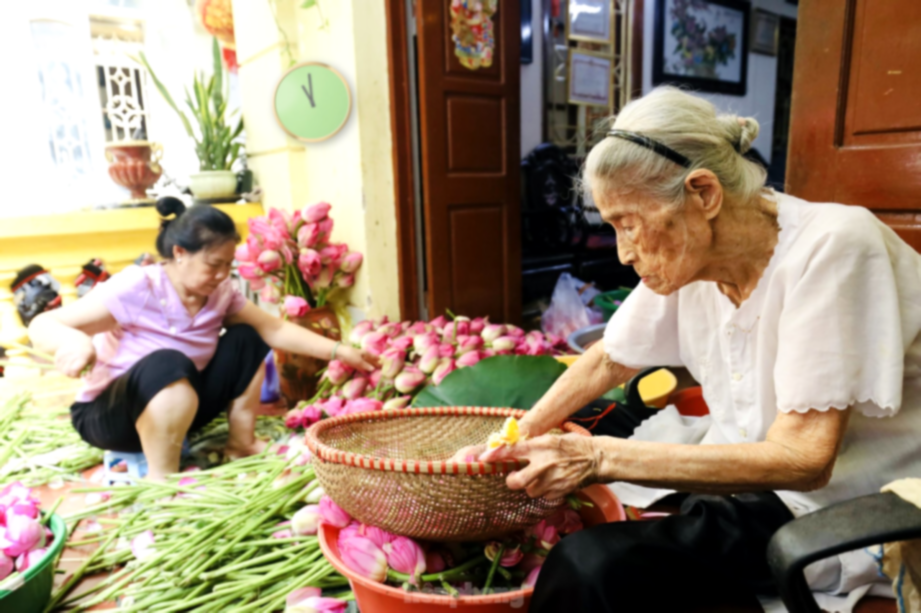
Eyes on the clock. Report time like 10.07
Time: 10.59
